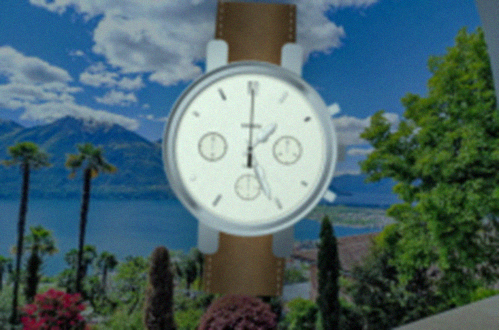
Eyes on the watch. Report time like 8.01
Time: 1.26
